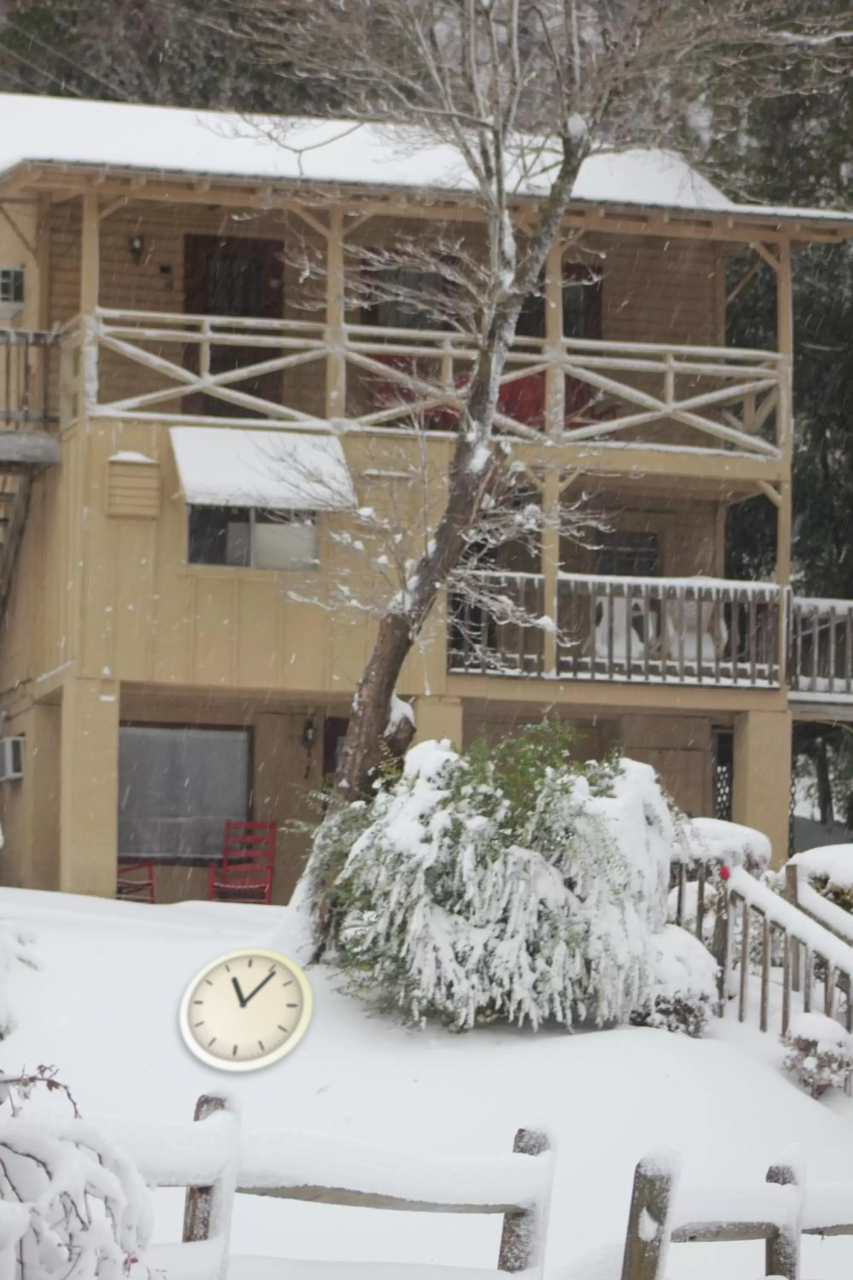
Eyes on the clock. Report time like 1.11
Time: 11.06
